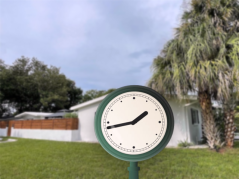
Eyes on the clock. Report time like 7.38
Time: 1.43
